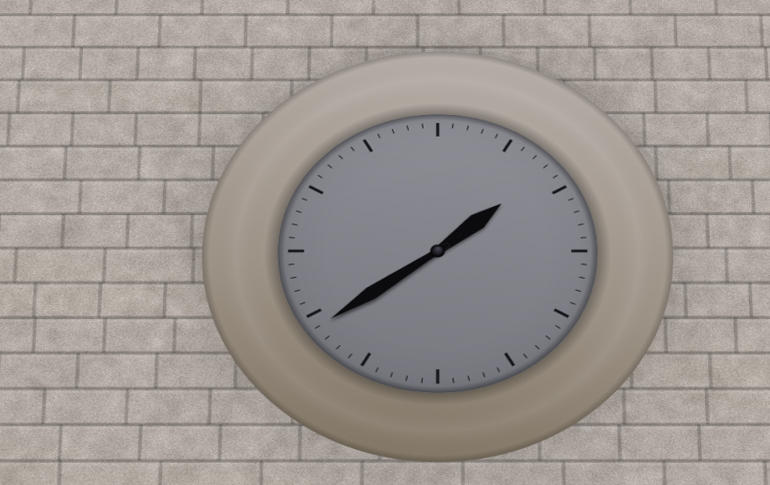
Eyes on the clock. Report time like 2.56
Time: 1.39
